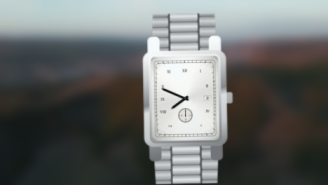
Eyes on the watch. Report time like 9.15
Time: 7.49
